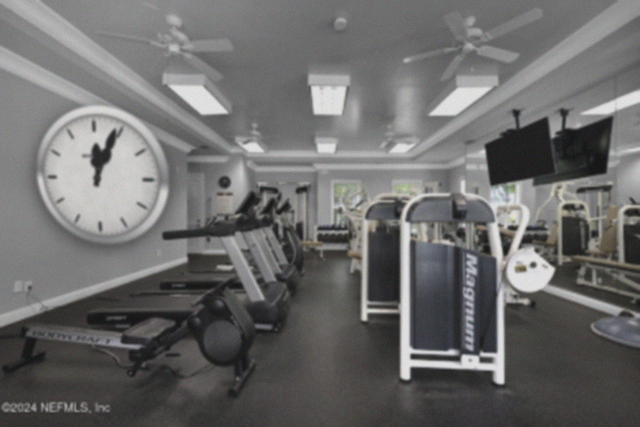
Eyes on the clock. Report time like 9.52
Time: 12.04
